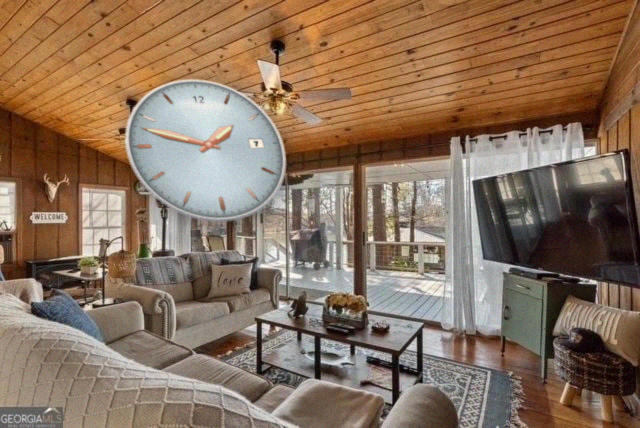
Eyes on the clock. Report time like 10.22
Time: 1.48
